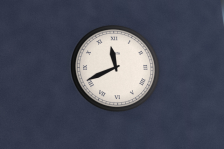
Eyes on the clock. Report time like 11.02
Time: 11.41
